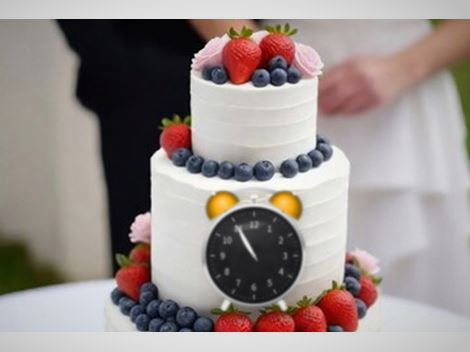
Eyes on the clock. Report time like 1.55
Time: 10.55
